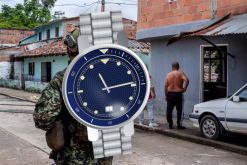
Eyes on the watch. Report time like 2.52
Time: 11.14
